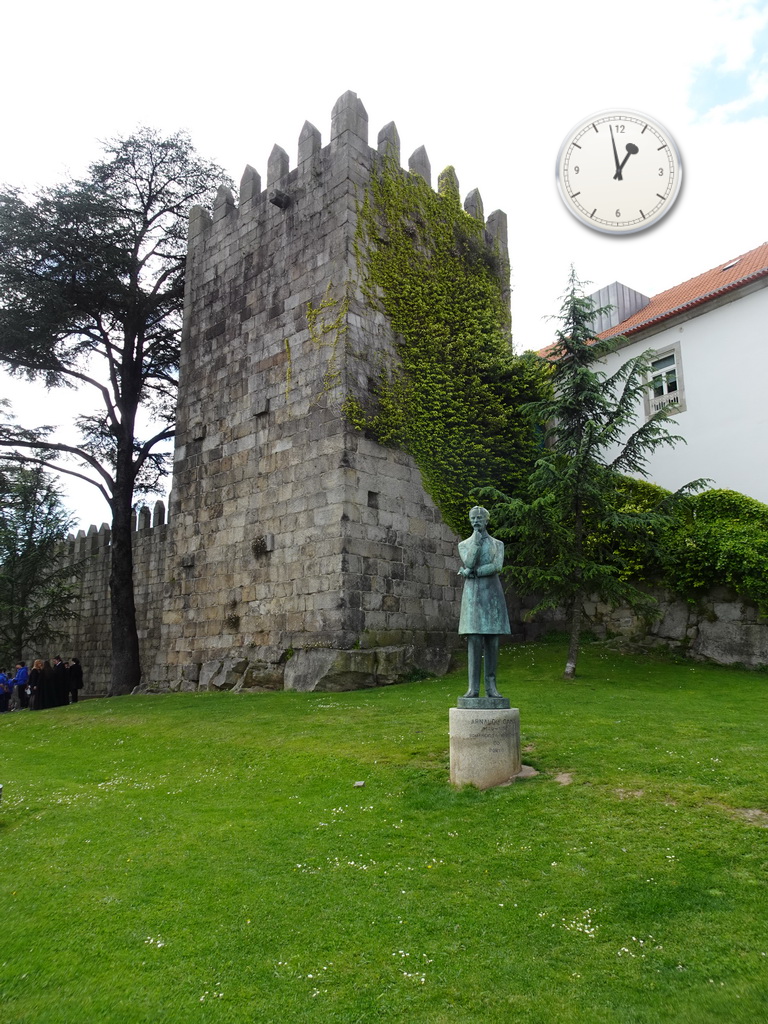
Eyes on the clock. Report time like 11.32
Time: 12.58
